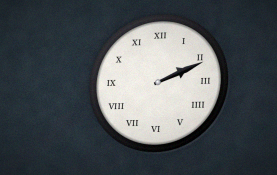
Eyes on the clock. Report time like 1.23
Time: 2.11
